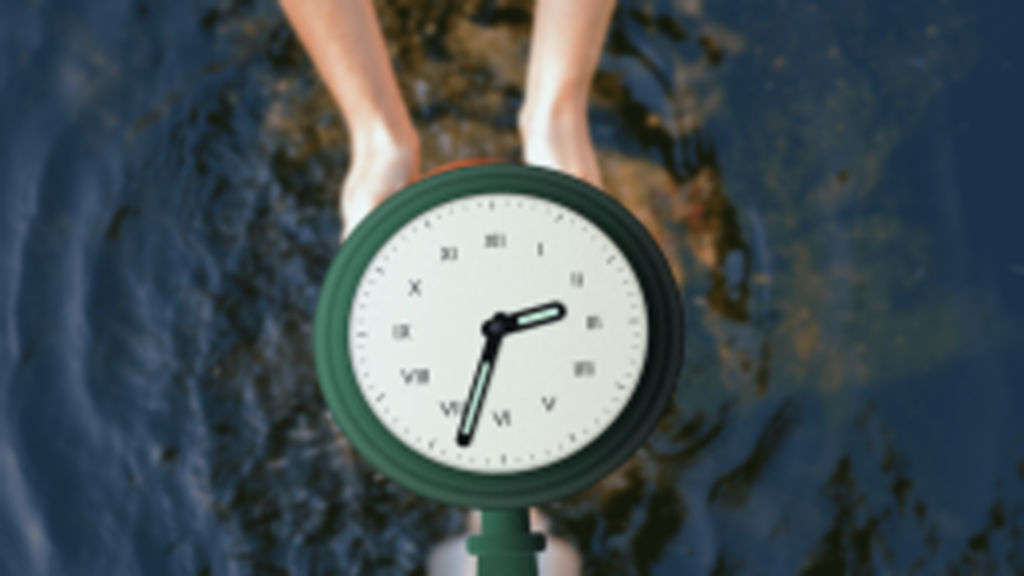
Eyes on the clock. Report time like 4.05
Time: 2.33
